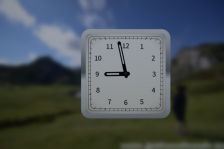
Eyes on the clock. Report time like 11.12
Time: 8.58
